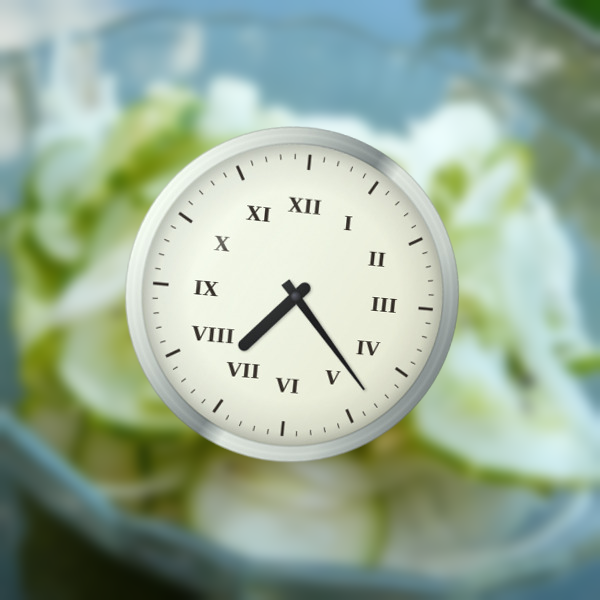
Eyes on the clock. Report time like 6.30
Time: 7.23
